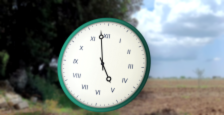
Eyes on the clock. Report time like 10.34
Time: 4.58
